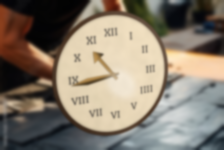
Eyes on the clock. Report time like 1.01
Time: 10.44
